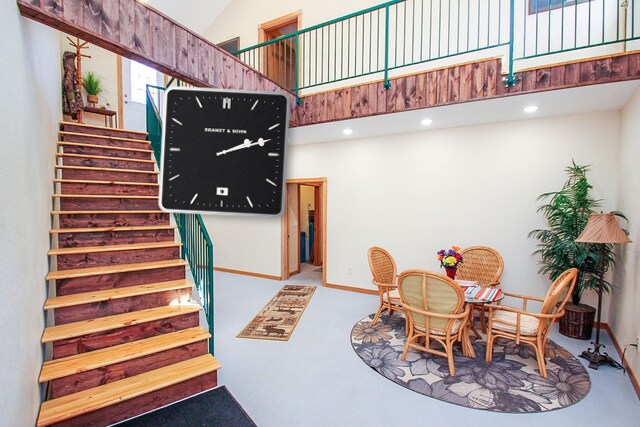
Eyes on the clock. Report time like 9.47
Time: 2.12
